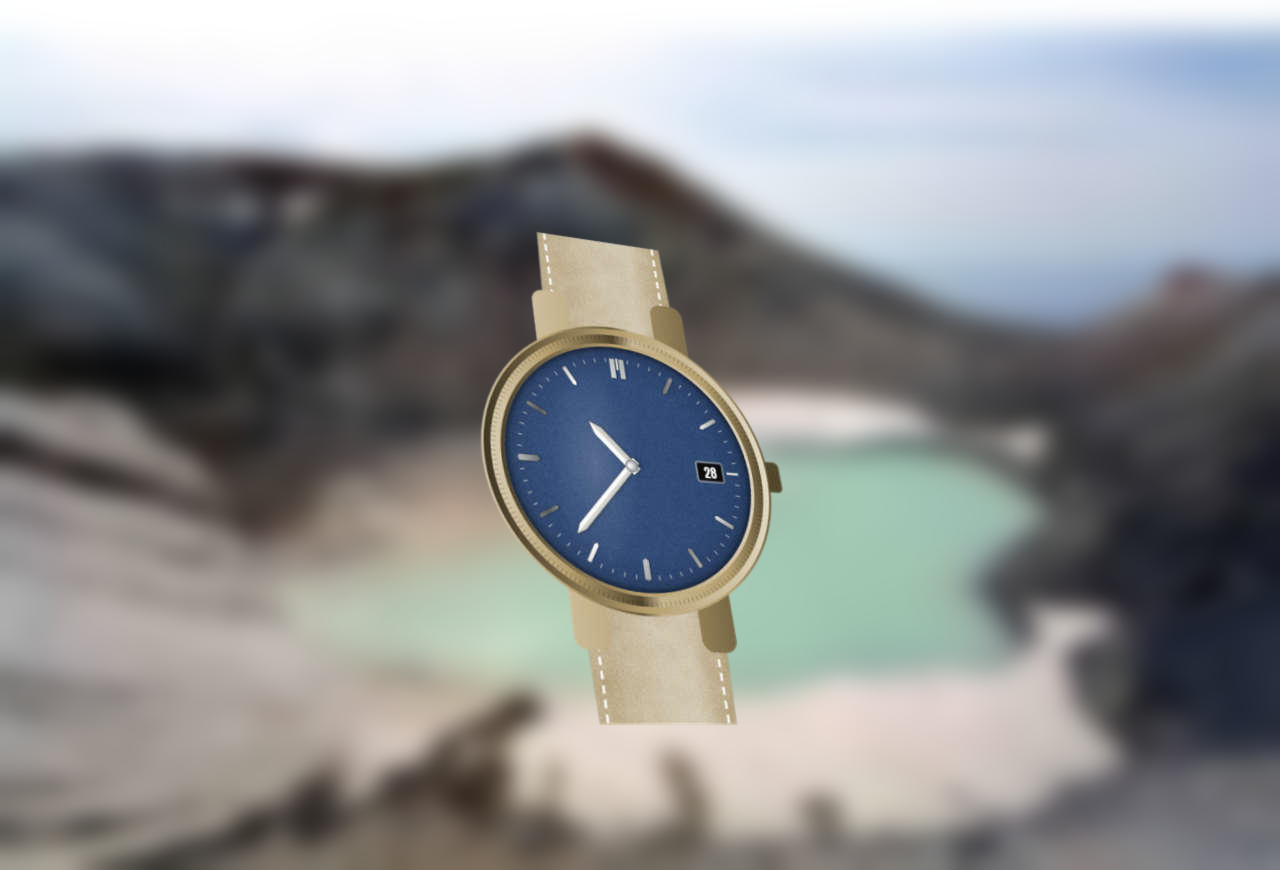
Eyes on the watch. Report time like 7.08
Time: 10.37
